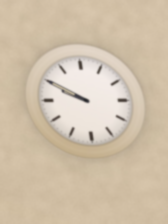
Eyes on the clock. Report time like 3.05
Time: 9.50
